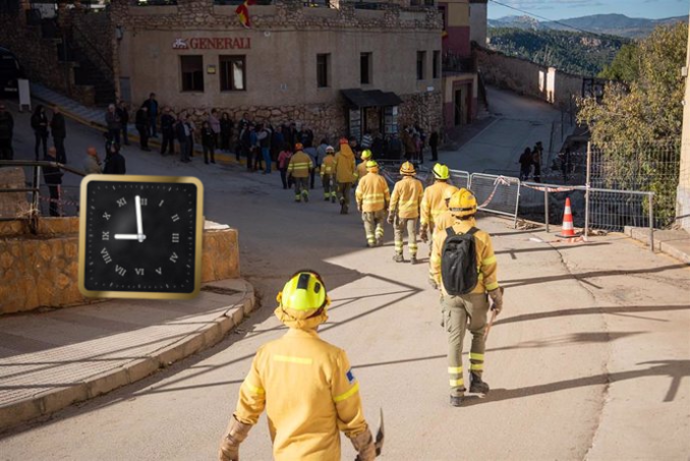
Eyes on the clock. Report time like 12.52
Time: 8.59
